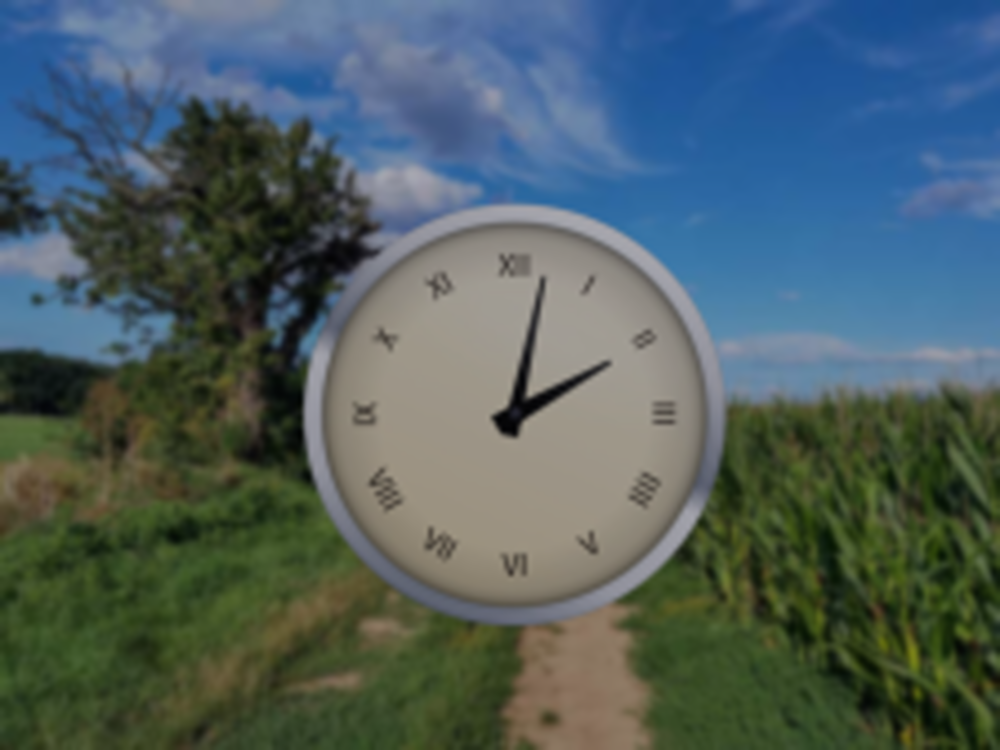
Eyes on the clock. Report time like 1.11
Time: 2.02
